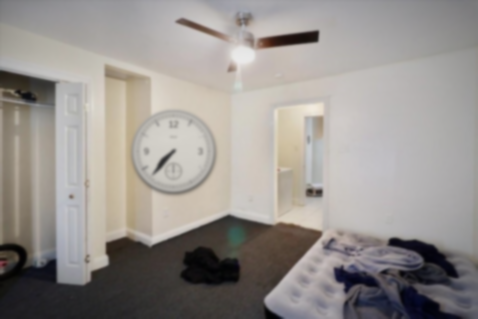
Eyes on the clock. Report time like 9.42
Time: 7.37
